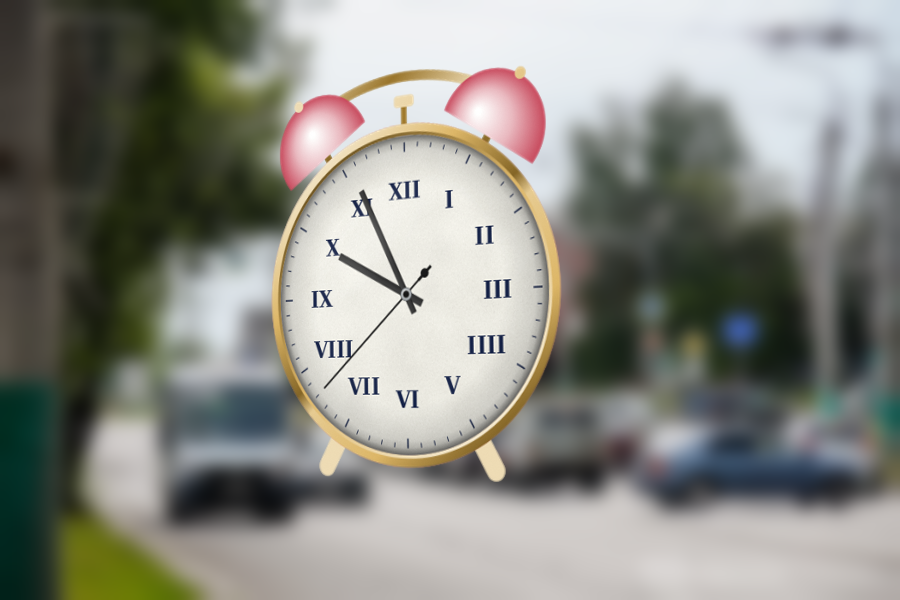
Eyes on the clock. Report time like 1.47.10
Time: 9.55.38
